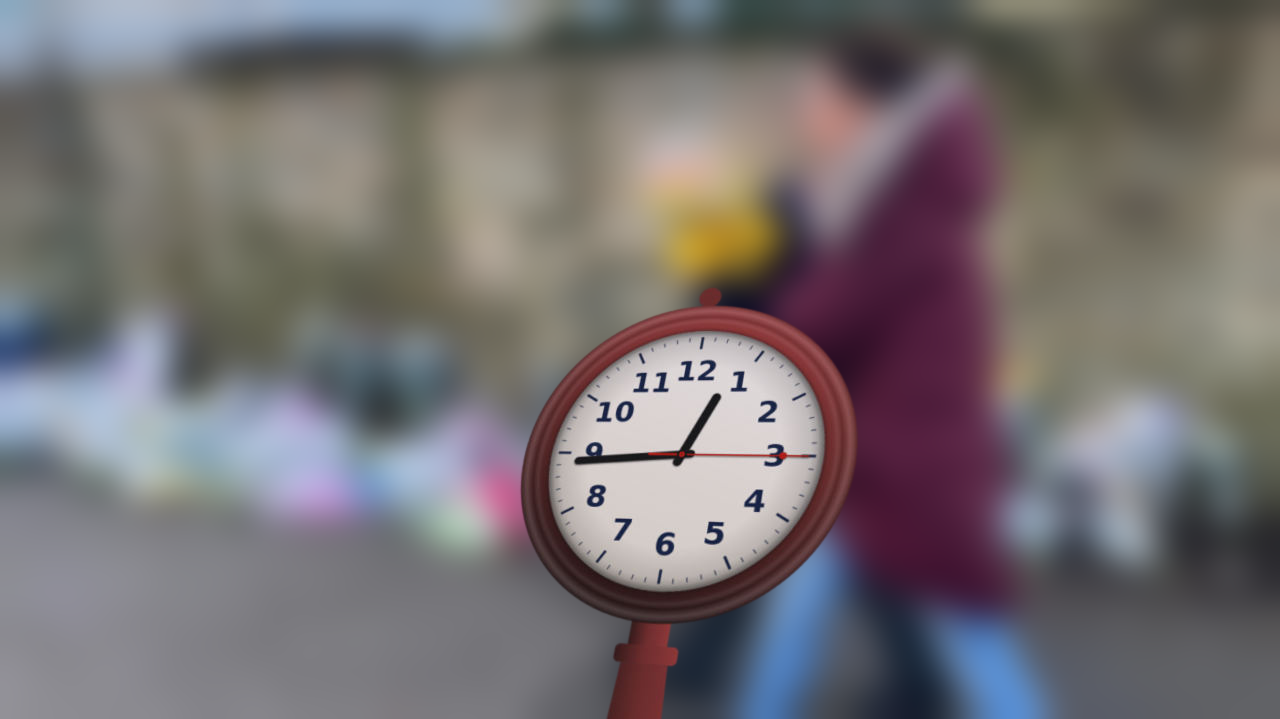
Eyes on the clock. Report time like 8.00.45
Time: 12.44.15
